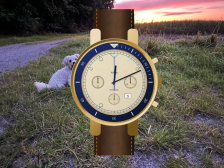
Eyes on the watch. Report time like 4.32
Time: 12.11
